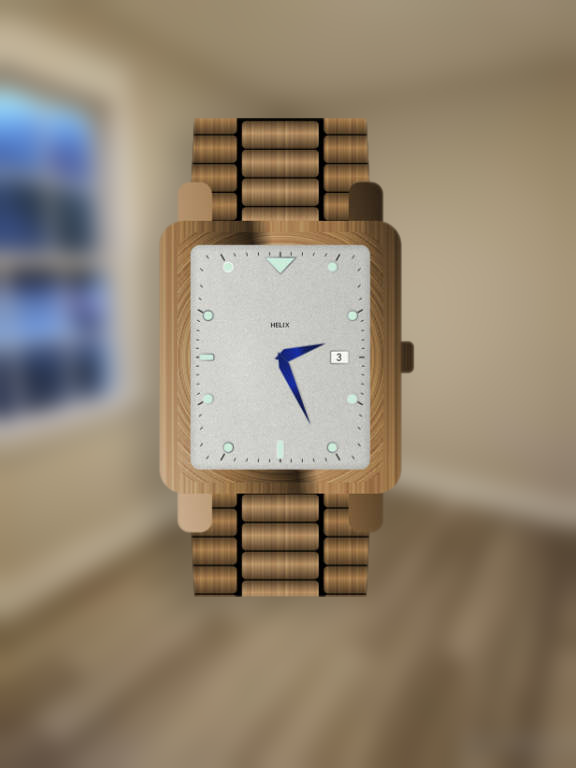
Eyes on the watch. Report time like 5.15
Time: 2.26
